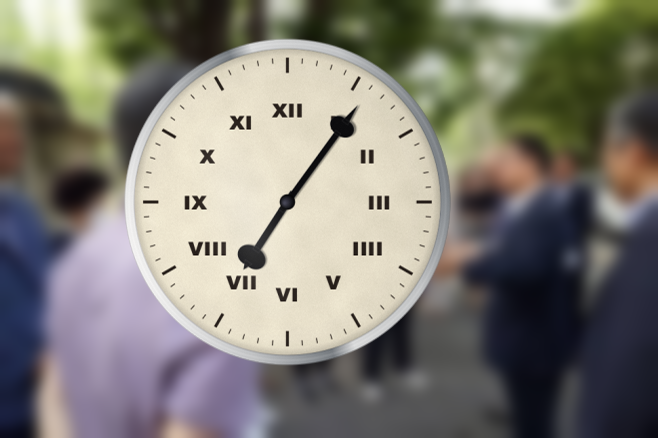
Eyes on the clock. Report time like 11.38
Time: 7.06
